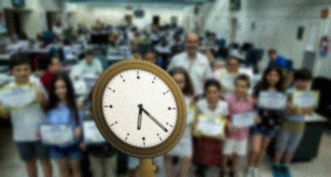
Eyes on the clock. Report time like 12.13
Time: 6.22
